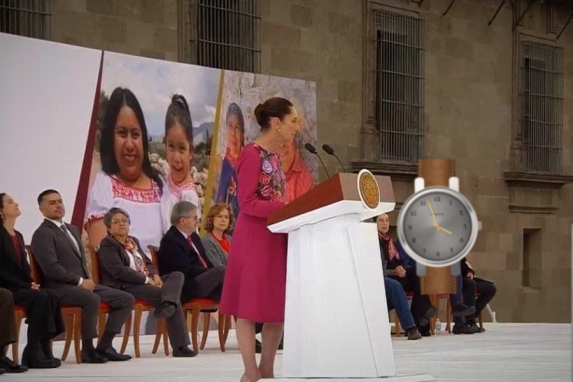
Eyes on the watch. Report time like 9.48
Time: 3.57
